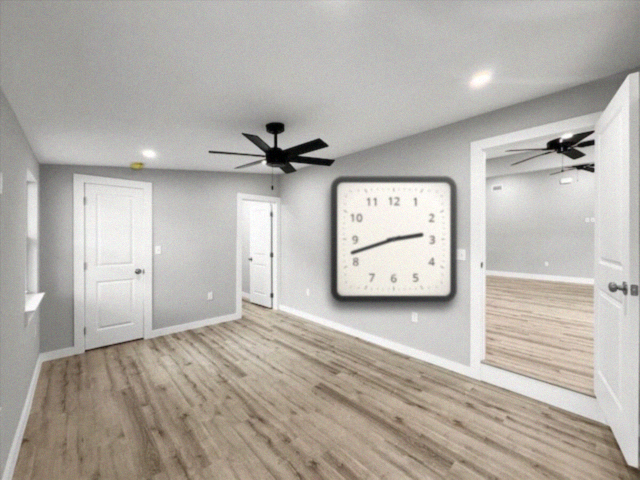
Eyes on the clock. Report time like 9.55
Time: 2.42
